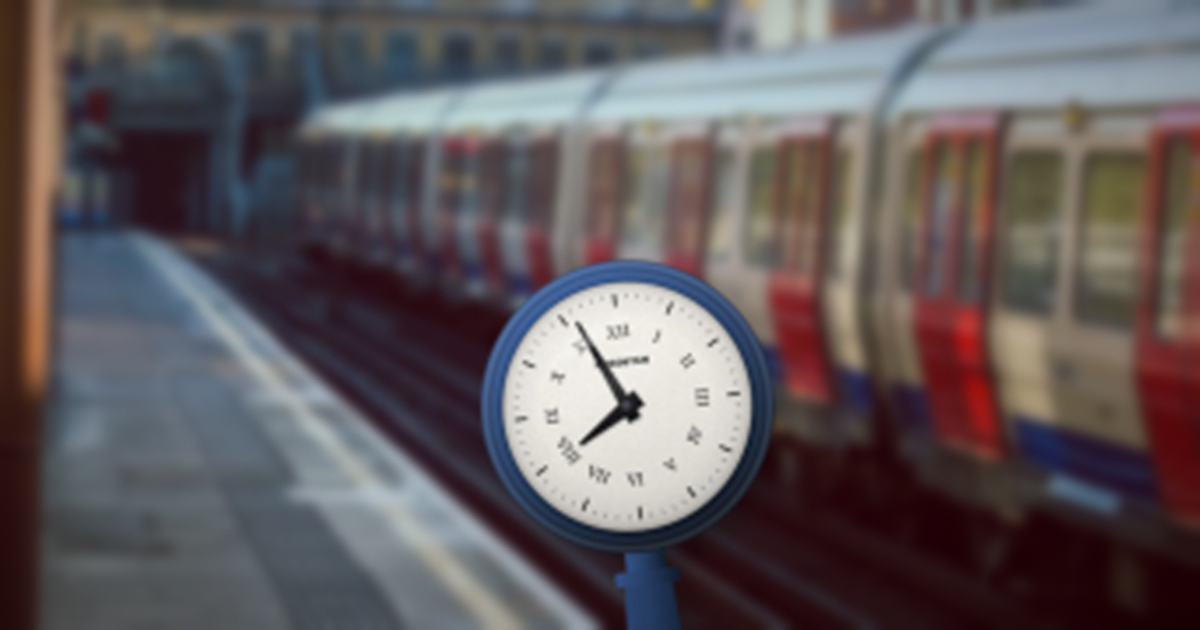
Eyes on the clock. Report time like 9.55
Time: 7.56
